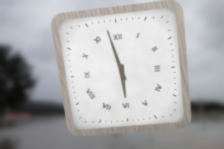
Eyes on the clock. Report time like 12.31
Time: 5.58
